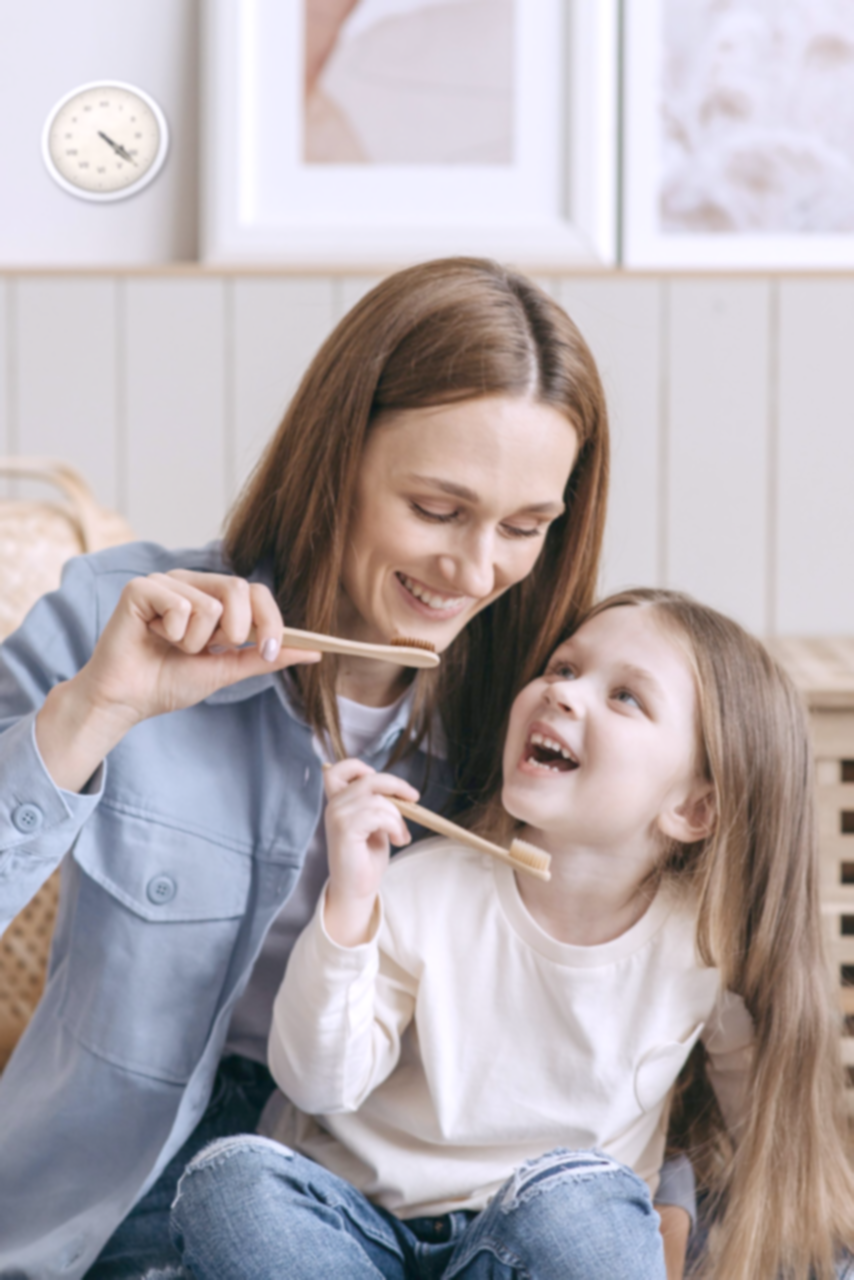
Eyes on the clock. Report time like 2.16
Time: 4.22
